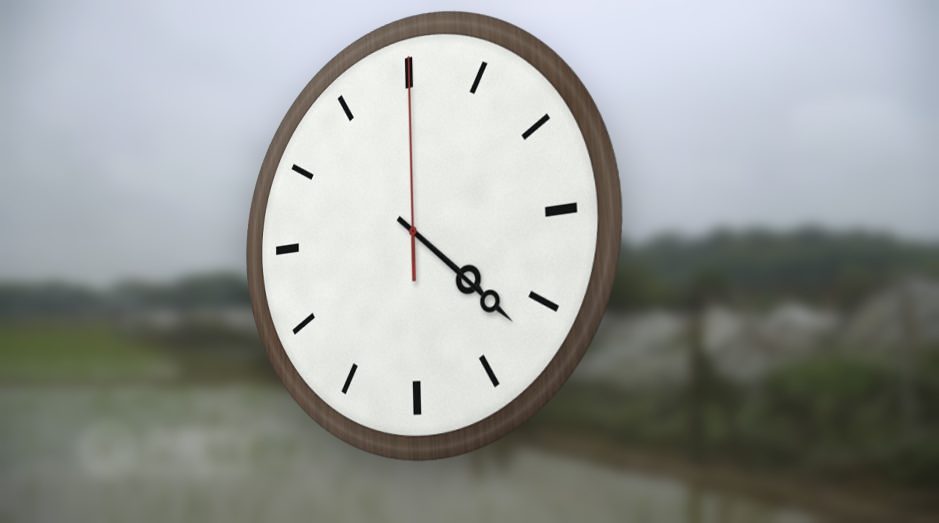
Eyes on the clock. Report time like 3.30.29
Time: 4.22.00
